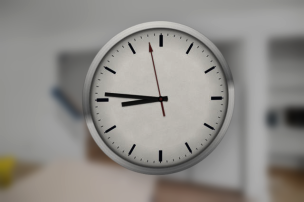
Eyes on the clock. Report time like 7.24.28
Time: 8.45.58
